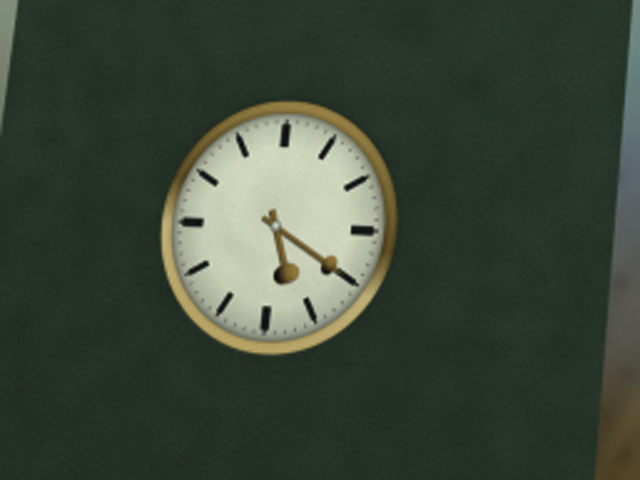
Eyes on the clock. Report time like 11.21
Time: 5.20
